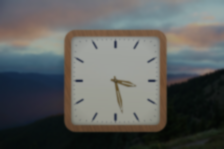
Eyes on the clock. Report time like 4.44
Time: 3.28
